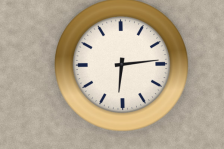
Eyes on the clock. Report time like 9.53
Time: 6.14
